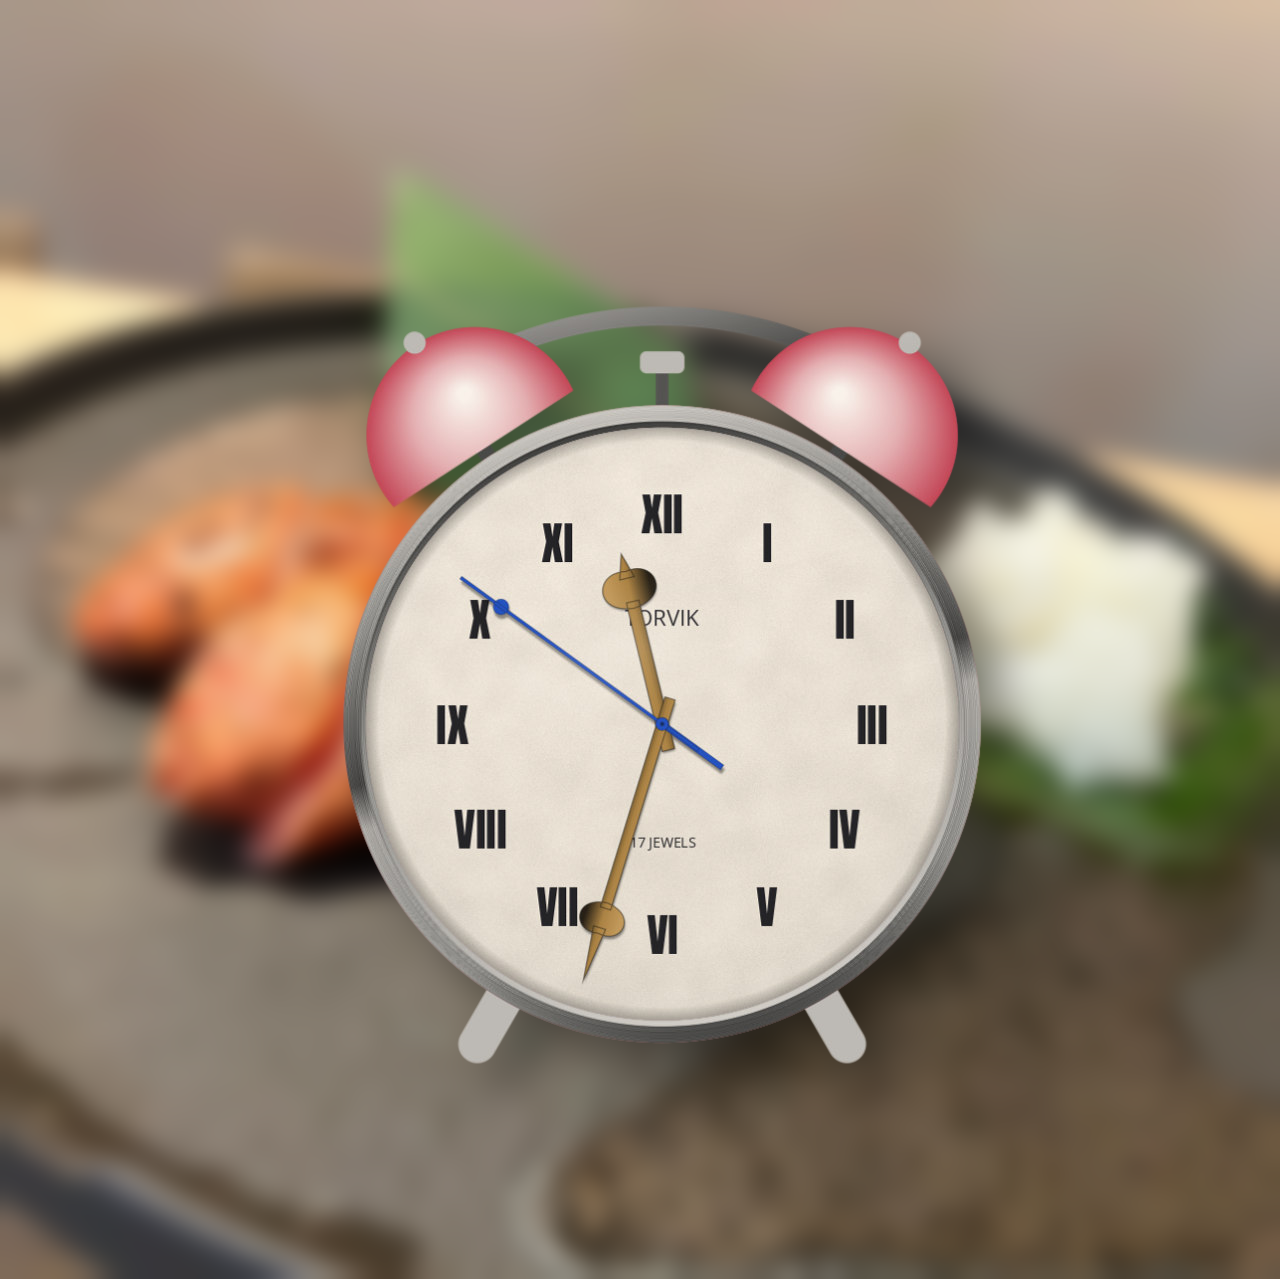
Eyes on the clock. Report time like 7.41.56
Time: 11.32.51
